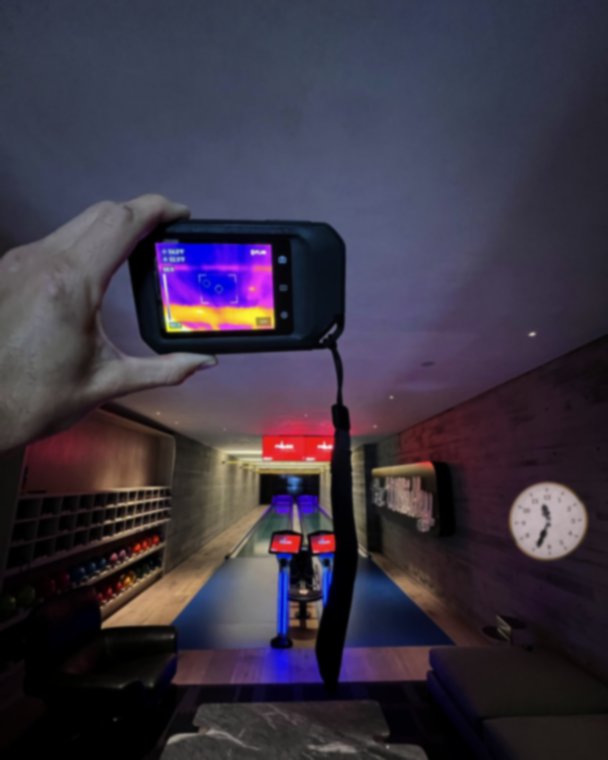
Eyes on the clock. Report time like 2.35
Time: 11.34
